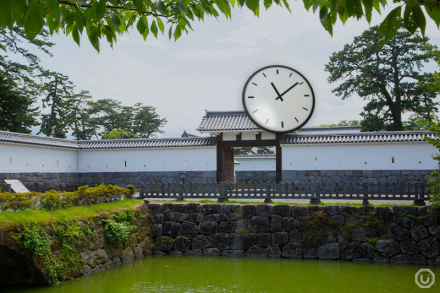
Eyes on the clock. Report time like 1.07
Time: 11.09
